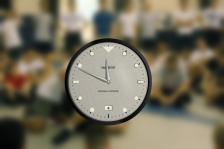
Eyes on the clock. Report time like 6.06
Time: 11.49
